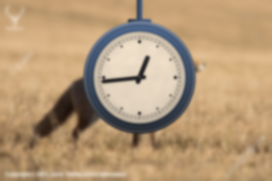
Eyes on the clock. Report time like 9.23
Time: 12.44
